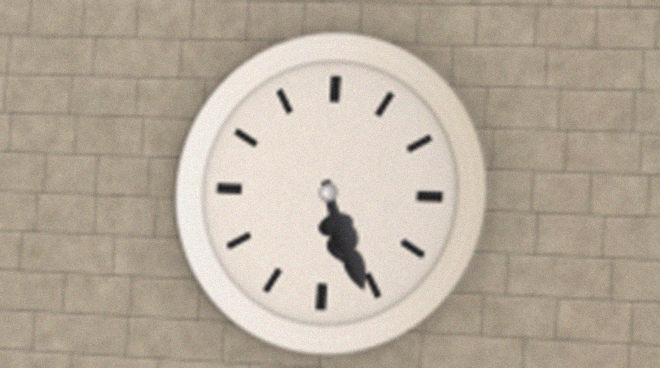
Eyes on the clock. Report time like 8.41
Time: 5.26
